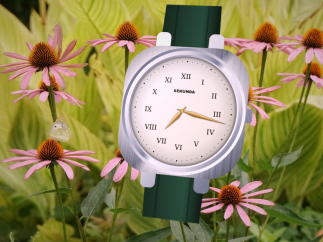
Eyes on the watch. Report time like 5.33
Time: 7.17
